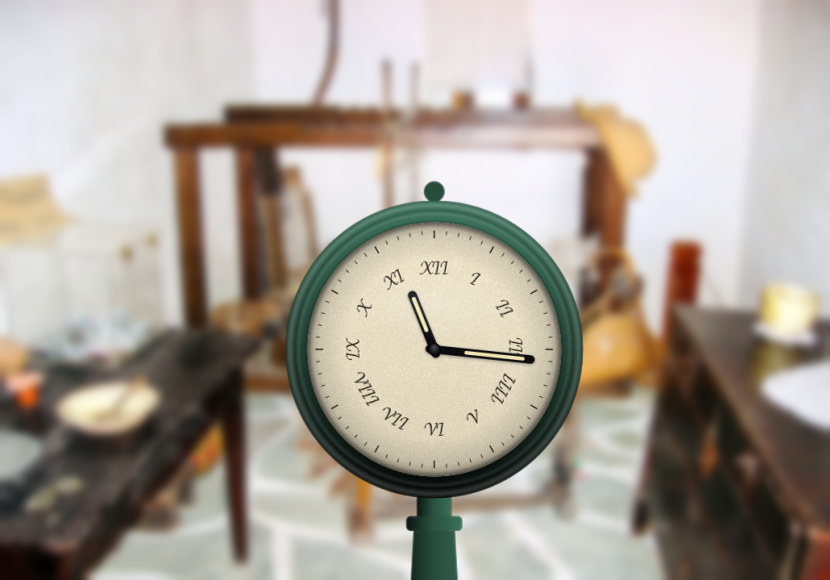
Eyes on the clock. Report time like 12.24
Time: 11.16
